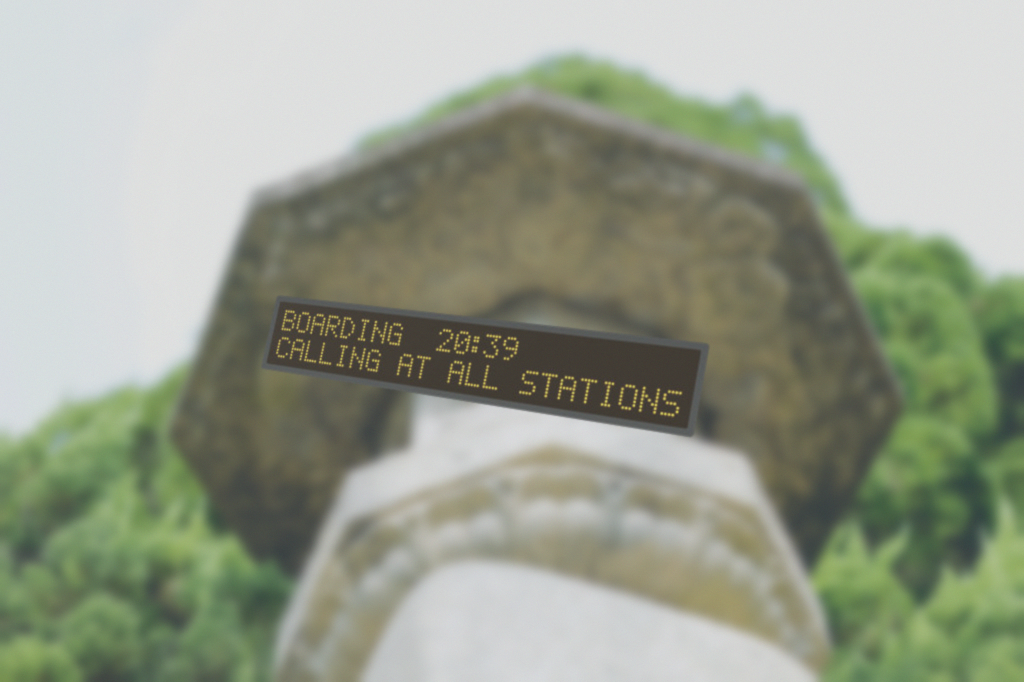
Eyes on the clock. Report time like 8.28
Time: 20.39
